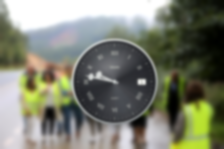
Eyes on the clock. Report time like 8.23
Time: 9.47
